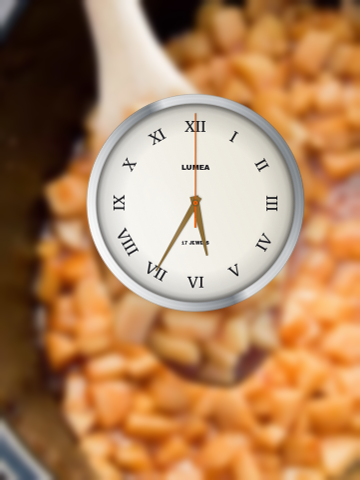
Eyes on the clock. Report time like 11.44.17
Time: 5.35.00
